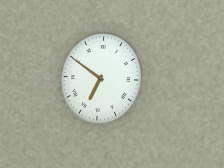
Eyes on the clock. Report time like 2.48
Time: 6.50
